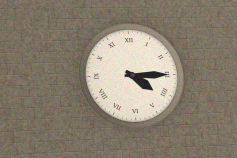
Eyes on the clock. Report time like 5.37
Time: 4.15
